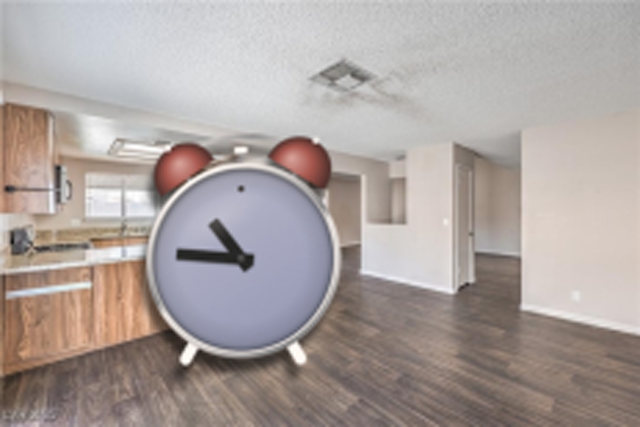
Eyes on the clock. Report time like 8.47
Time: 10.46
